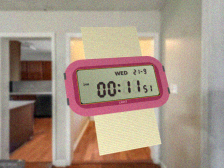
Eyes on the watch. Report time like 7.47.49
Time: 0.11.51
